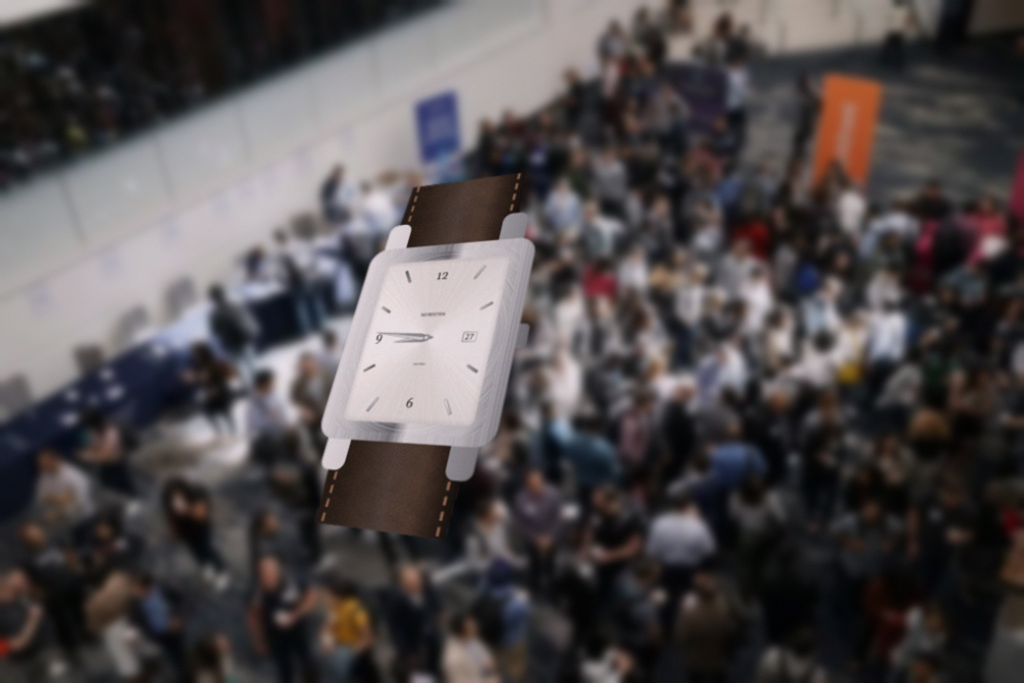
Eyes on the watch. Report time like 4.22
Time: 8.46
